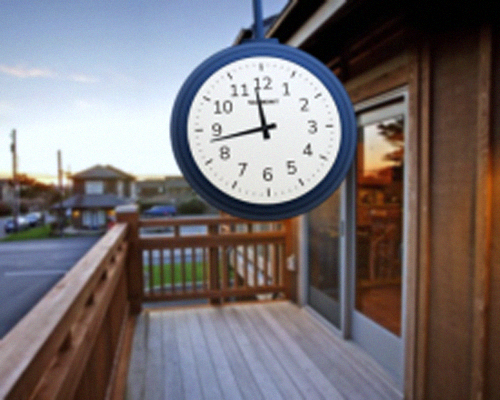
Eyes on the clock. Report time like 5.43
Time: 11.43
